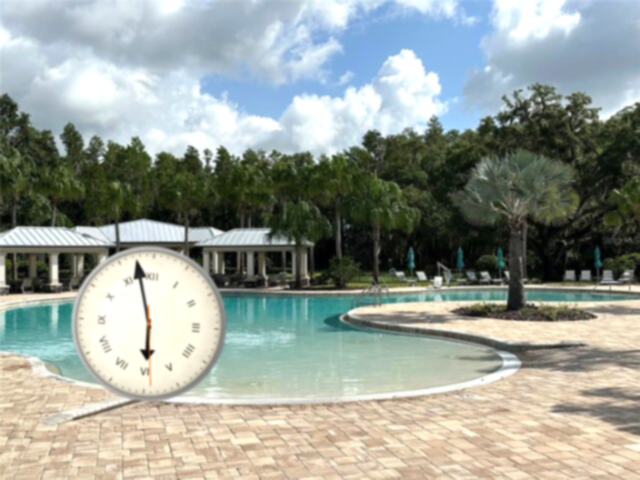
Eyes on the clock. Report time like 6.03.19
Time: 5.57.29
